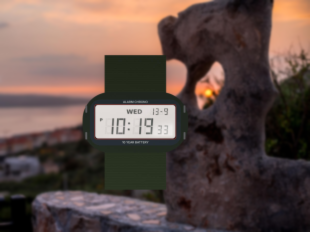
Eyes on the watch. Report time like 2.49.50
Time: 10.19.33
